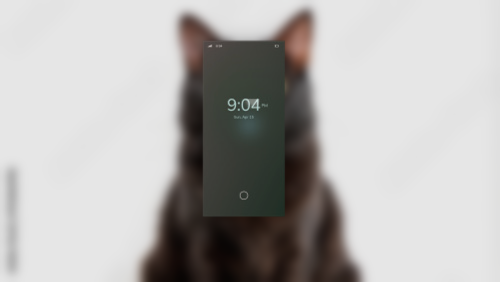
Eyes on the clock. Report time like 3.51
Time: 9.04
